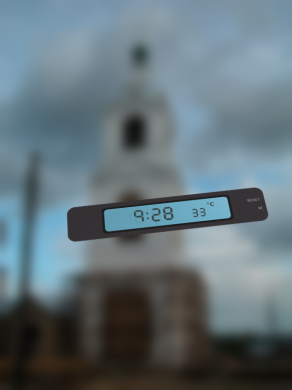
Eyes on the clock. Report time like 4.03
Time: 9.28
